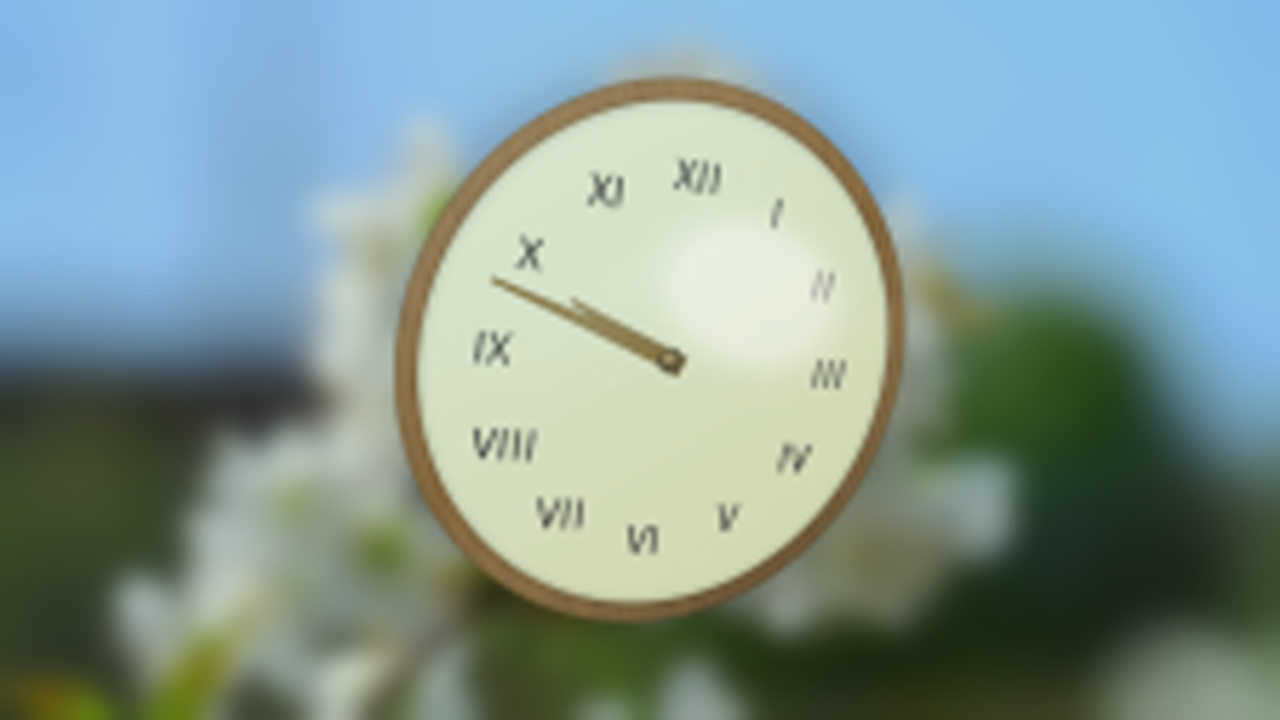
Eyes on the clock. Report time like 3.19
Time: 9.48
